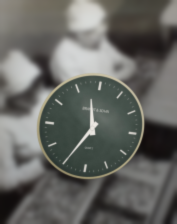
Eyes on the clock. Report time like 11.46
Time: 11.35
